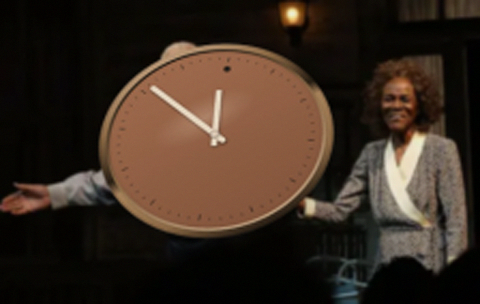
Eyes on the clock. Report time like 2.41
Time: 11.51
